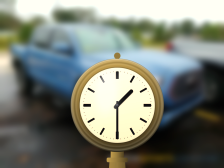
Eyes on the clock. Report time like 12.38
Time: 1.30
